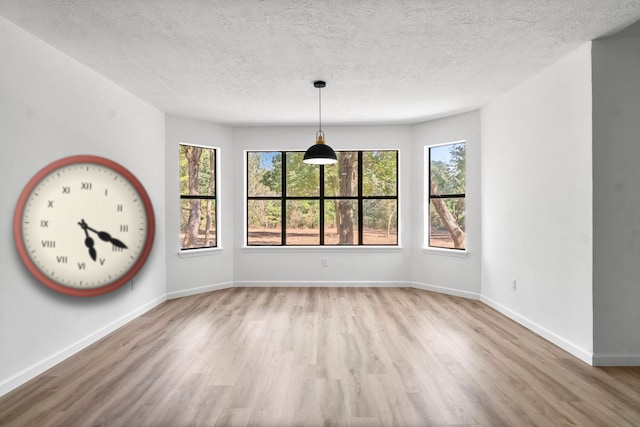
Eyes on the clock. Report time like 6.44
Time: 5.19
